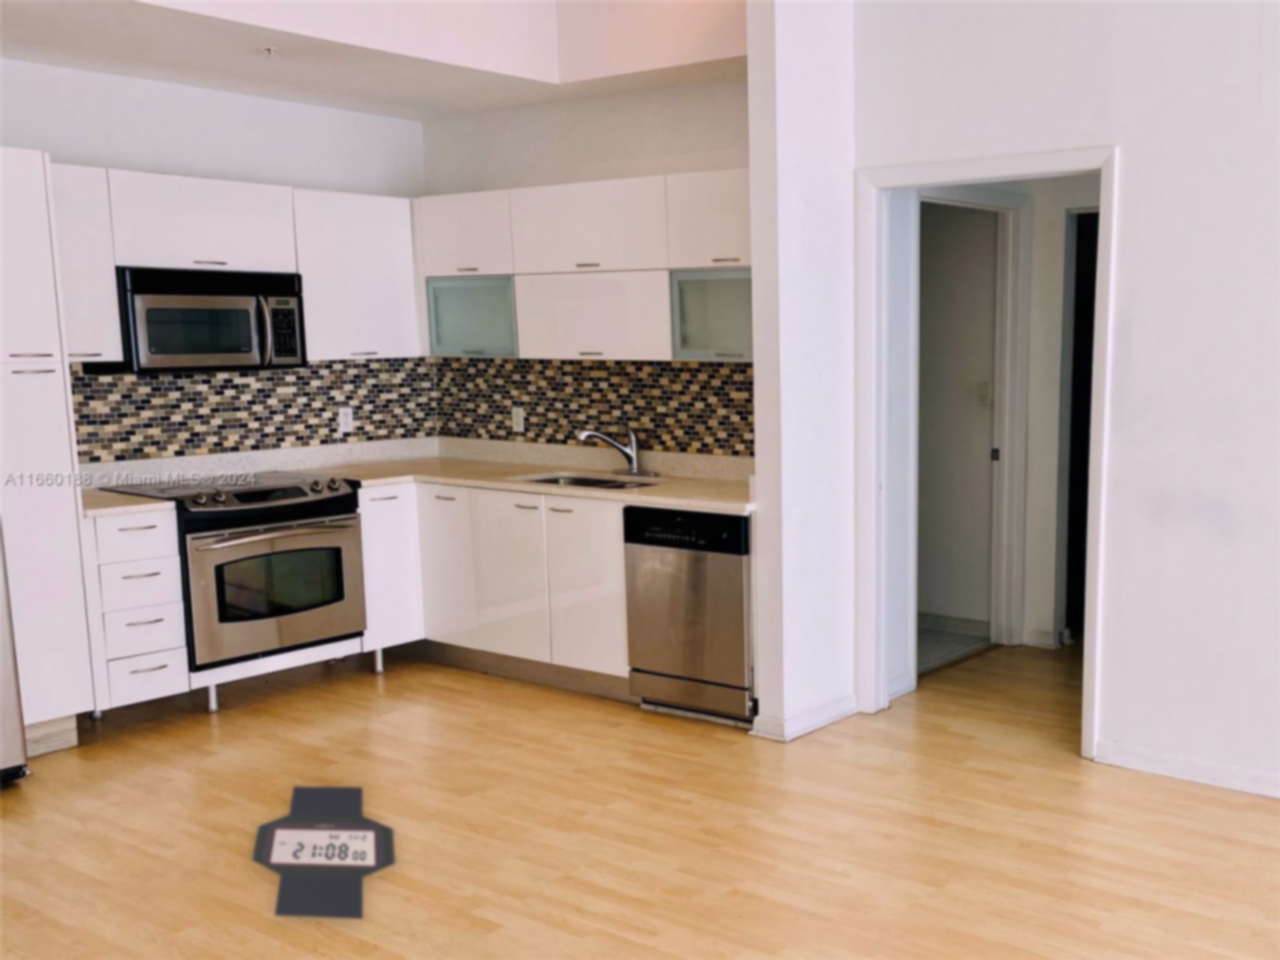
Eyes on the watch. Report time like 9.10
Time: 21.08
